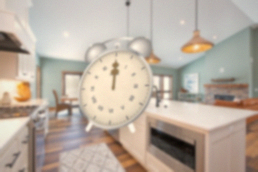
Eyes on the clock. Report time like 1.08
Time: 12.00
